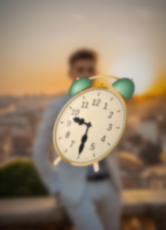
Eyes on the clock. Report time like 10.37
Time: 9.30
